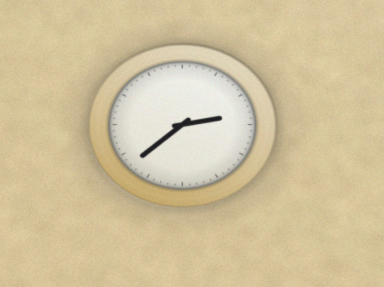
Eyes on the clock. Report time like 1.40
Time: 2.38
